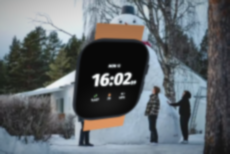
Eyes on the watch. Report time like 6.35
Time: 16.02
